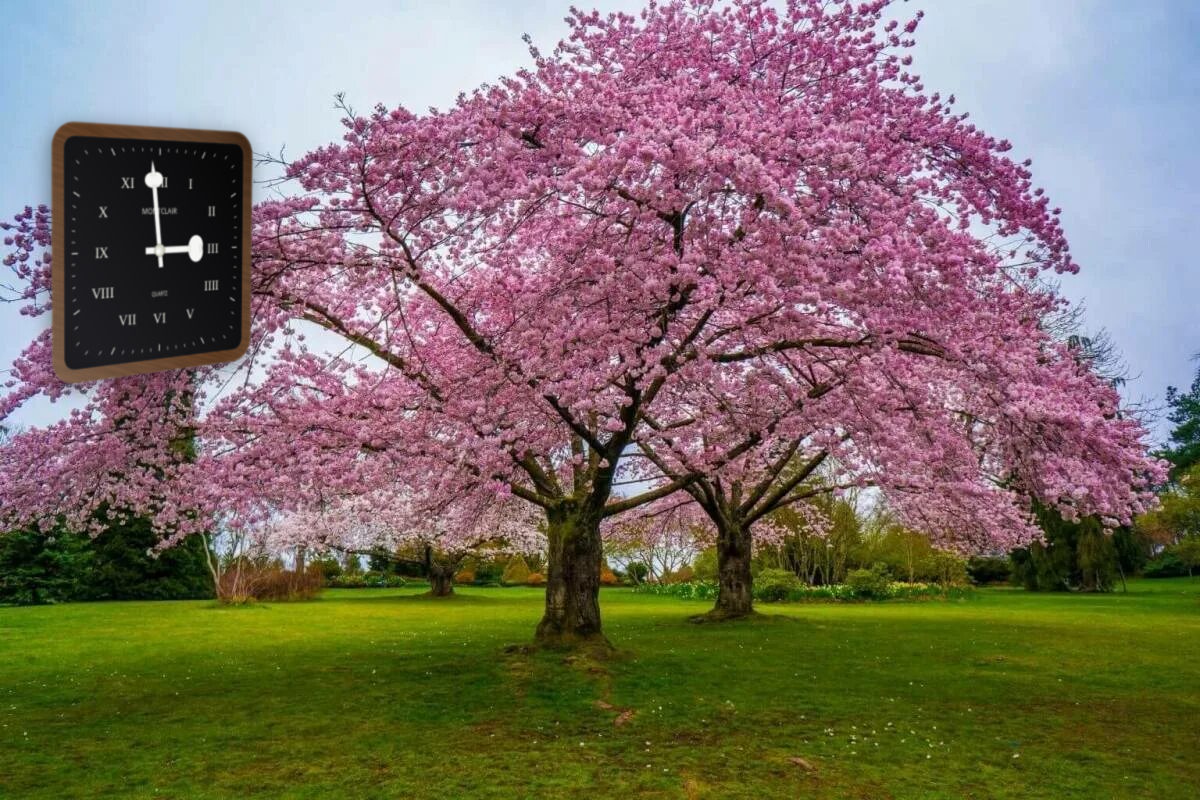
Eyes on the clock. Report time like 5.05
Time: 2.59
